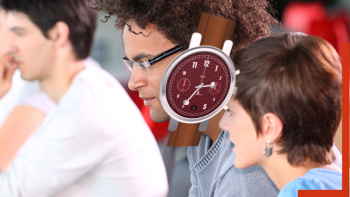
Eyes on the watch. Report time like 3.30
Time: 2.35
